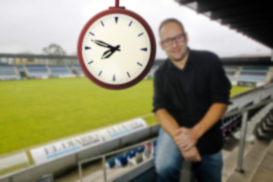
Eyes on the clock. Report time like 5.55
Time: 7.48
